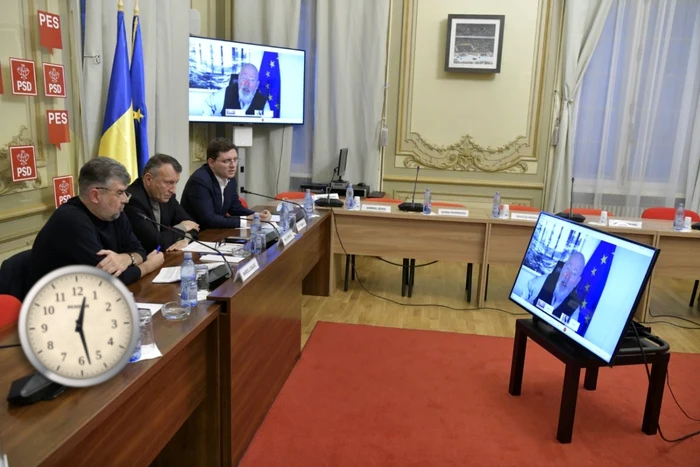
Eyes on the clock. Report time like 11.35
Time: 12.28
